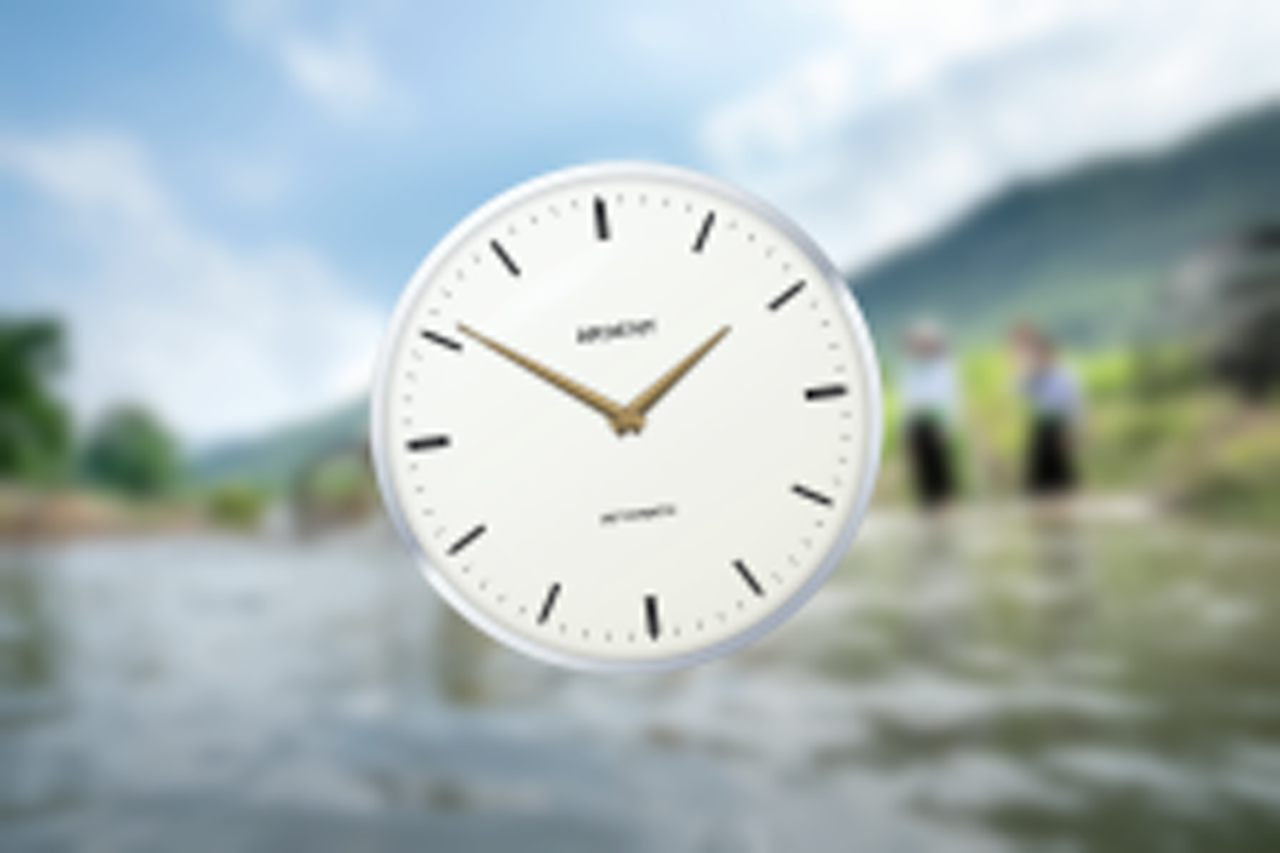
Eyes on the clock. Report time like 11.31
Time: 1.51
